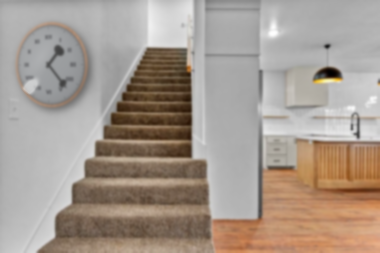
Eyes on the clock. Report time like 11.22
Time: 1.23
